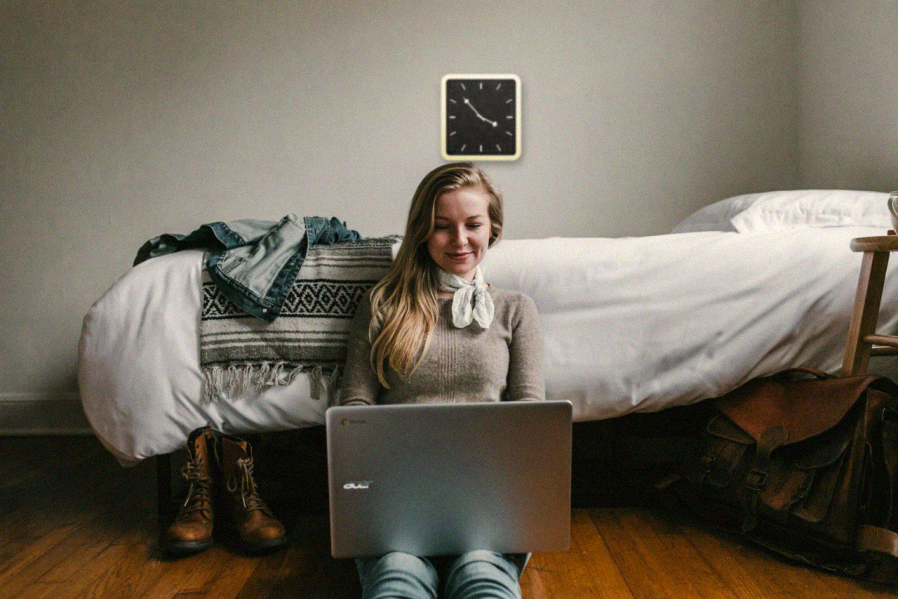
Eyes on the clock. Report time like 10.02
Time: 3.53
